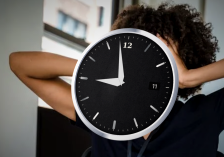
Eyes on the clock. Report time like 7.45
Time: 8.58
